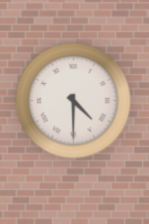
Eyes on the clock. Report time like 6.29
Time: 4.30
